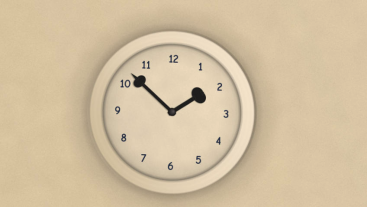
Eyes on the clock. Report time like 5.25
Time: 1.52
